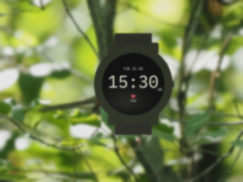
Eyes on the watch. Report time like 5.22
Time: 15.30
